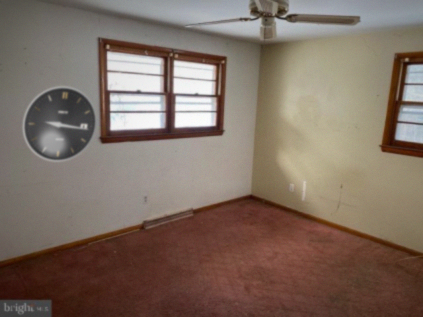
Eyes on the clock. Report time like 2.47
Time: 9.16
